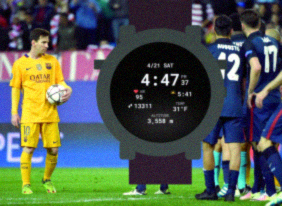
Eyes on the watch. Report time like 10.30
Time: 4.47
